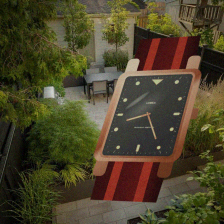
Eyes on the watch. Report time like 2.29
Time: 8.25
